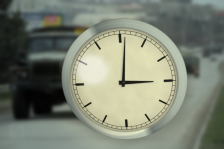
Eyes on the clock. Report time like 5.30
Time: 3.01
